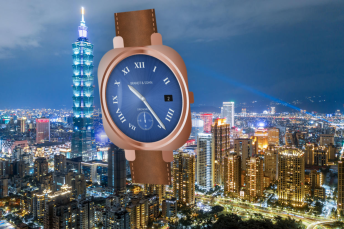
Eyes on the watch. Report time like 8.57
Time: 10.24
